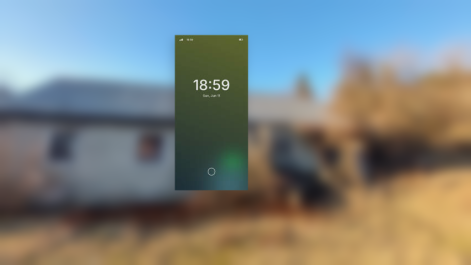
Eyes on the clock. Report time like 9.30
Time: 18.59
